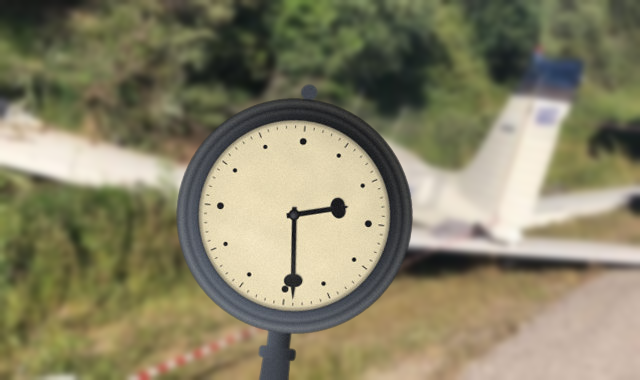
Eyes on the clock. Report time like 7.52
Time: 2.29
